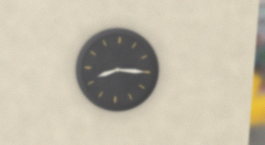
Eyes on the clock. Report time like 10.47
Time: 8.15
